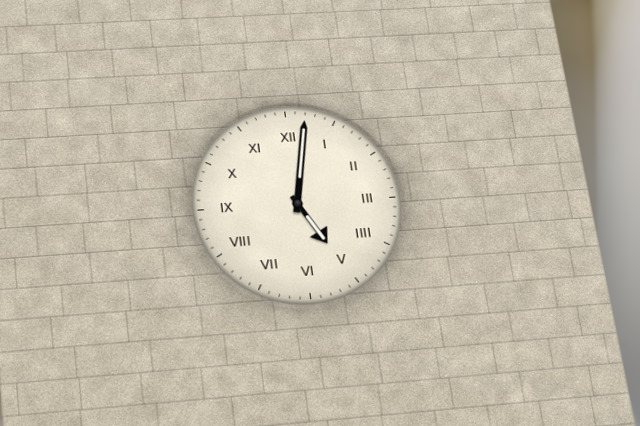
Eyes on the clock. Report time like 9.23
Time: 5.02
